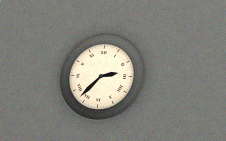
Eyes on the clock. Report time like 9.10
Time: 2.37
